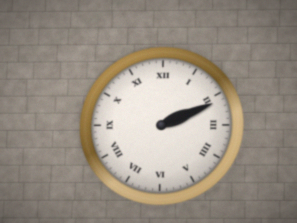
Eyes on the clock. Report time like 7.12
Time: 2.11
